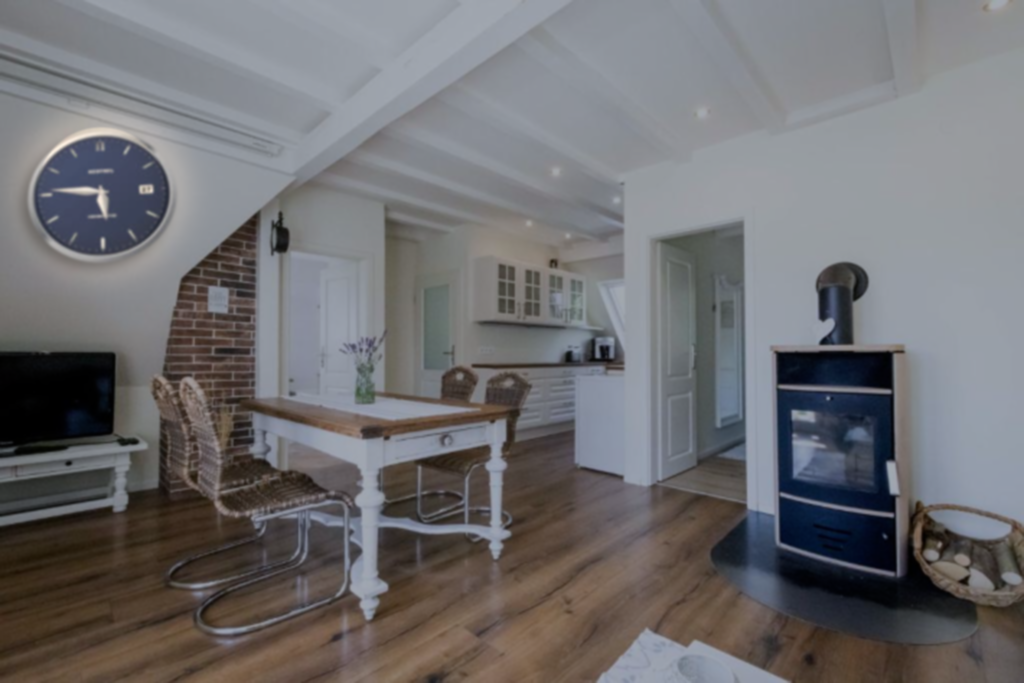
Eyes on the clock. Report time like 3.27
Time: 5.46
